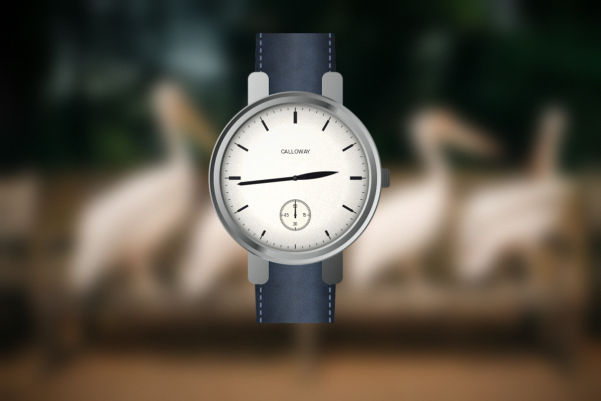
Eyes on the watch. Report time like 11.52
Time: 2.44
